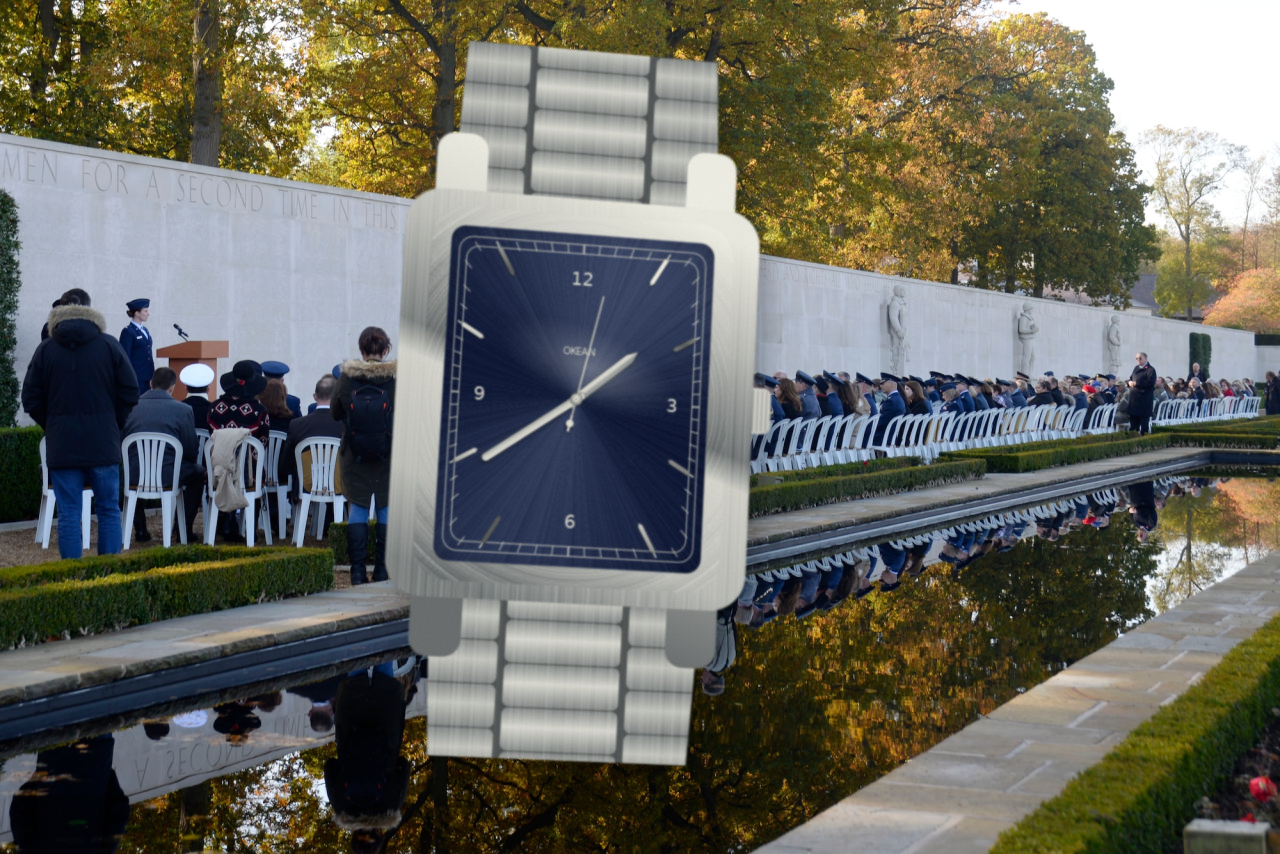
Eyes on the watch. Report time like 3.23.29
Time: 1.39.02
